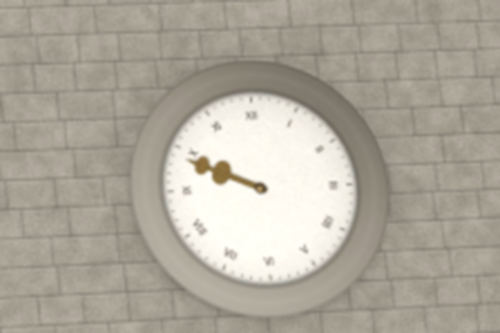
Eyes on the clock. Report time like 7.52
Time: 9.49
